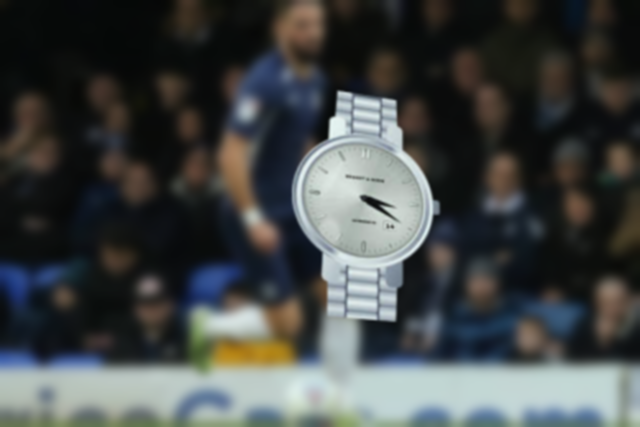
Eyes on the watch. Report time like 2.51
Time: 3.20
